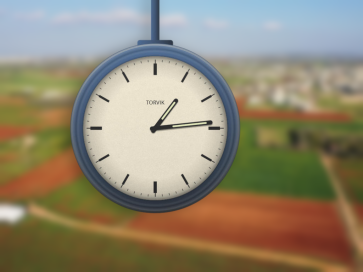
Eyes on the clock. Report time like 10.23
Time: 1.14
